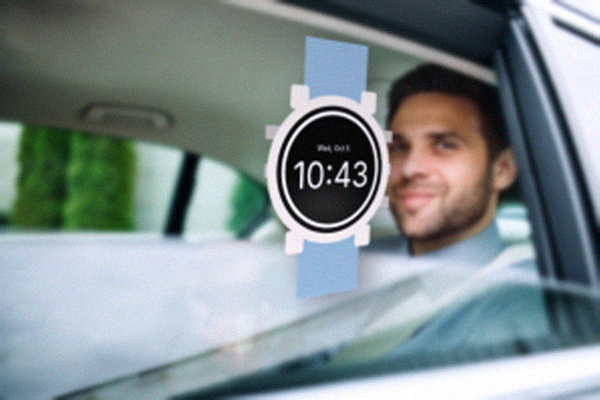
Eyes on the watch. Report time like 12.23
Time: 10.43
